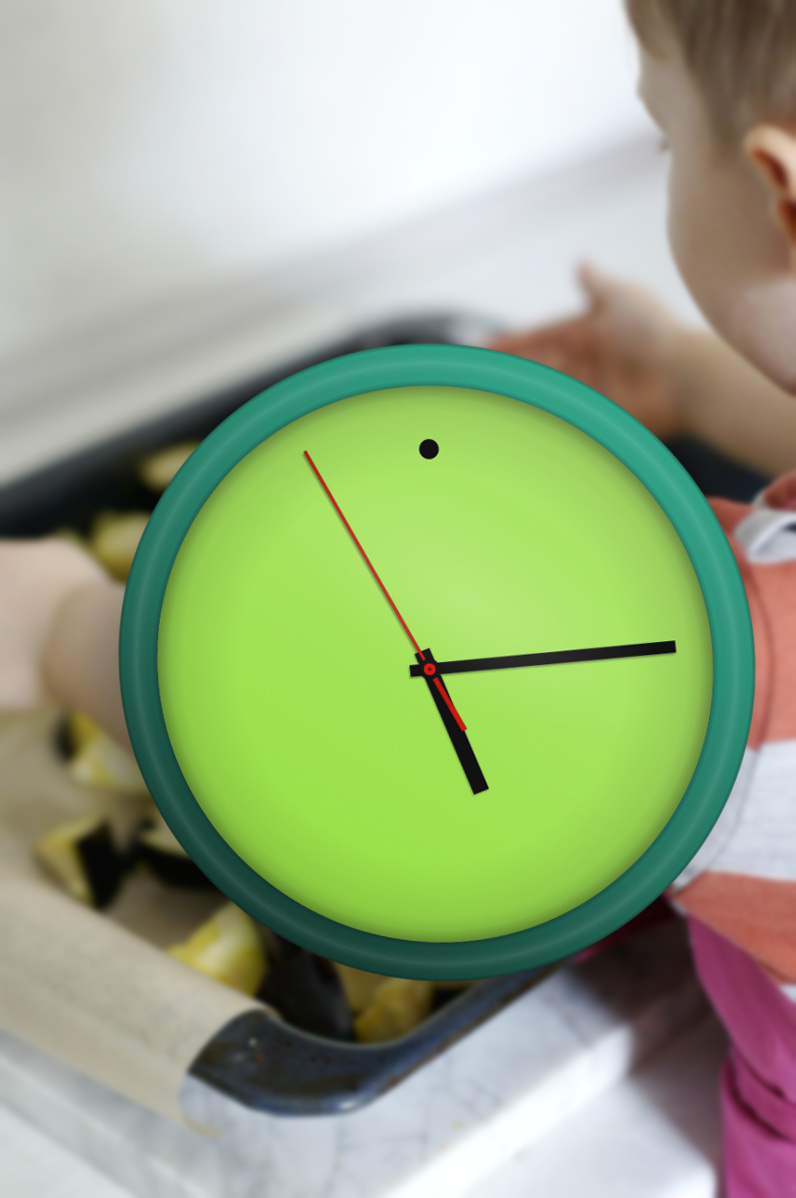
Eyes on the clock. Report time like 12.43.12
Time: 5.13.55
